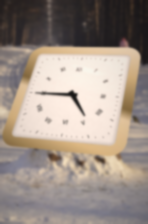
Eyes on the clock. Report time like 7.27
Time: 4.45
